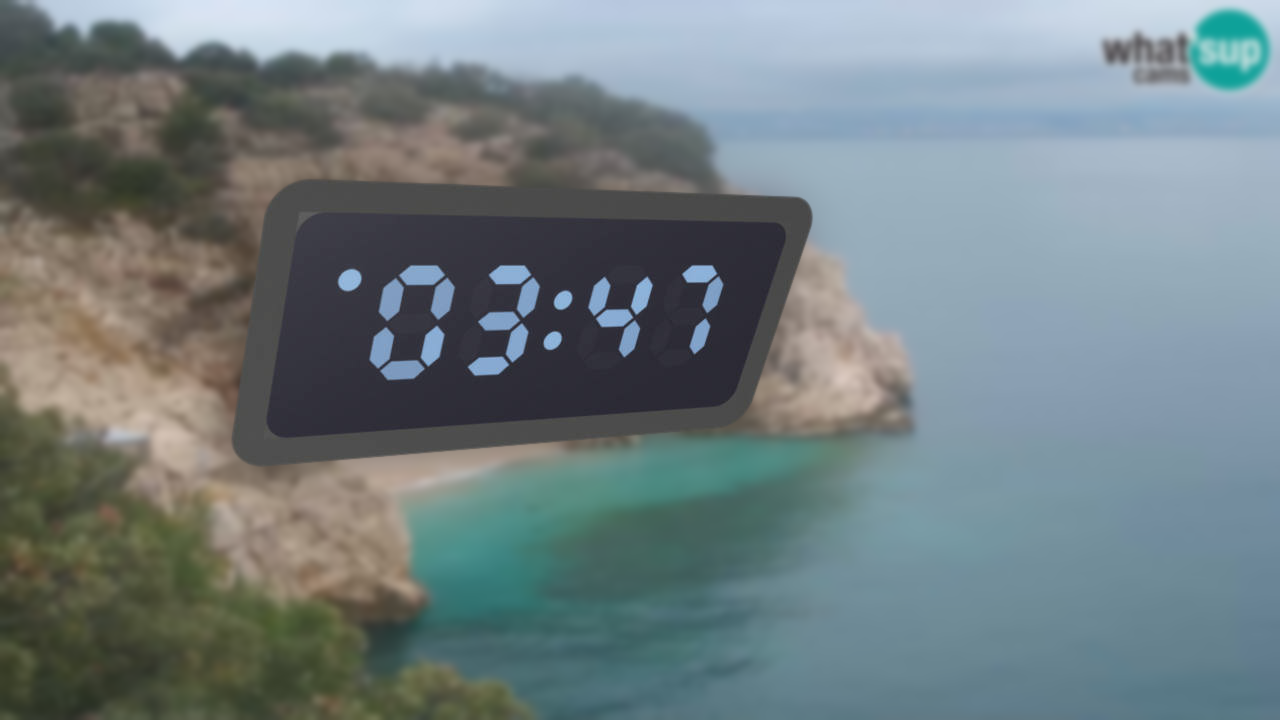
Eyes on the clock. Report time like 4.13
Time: 3.47
